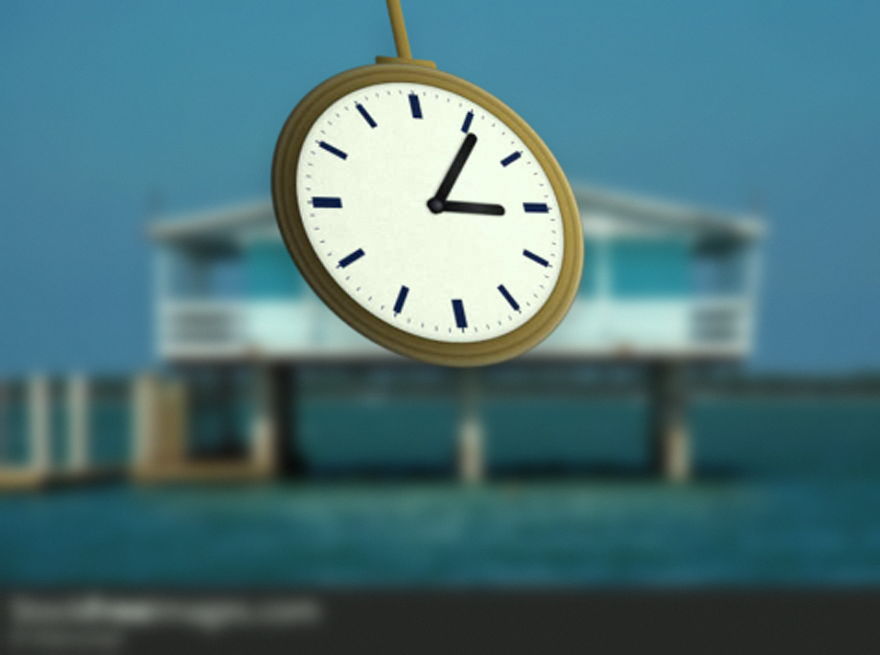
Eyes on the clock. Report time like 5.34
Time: 3.06
